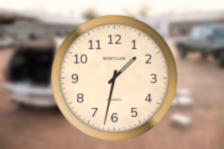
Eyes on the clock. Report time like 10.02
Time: 1.32
